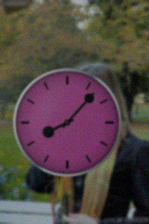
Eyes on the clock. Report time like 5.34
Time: 8.07
